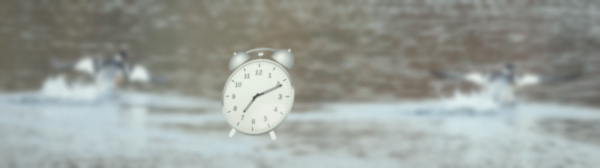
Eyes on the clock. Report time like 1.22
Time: 7.11
